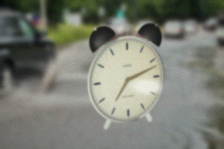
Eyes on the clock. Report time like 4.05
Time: 7.12
